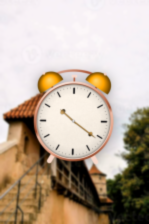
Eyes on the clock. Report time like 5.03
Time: 10.21
